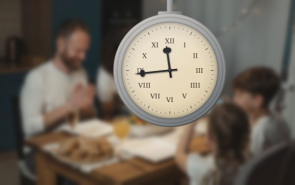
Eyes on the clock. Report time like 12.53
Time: 11.44
